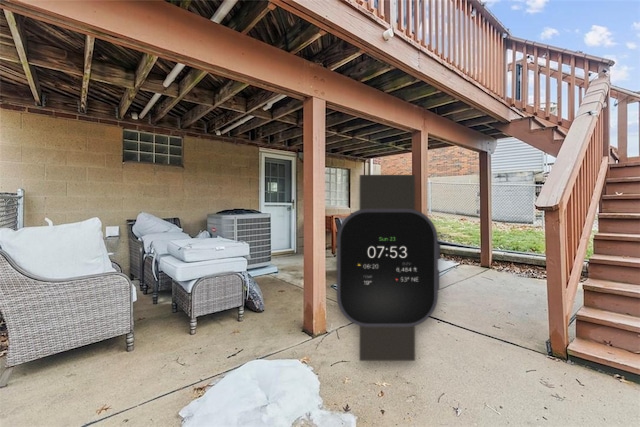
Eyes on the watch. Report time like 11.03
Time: 7.53
